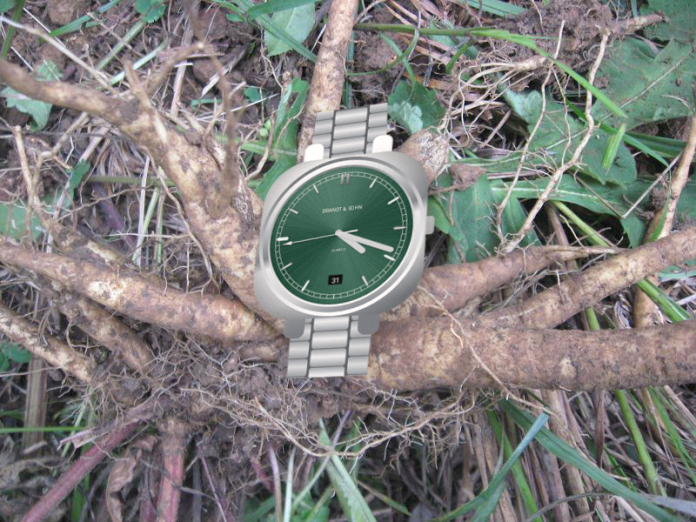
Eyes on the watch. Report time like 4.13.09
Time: 4.18.44
